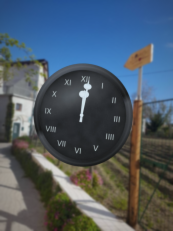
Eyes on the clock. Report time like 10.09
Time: 12.01
